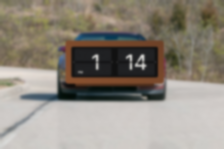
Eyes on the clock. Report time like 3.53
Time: 1.14
